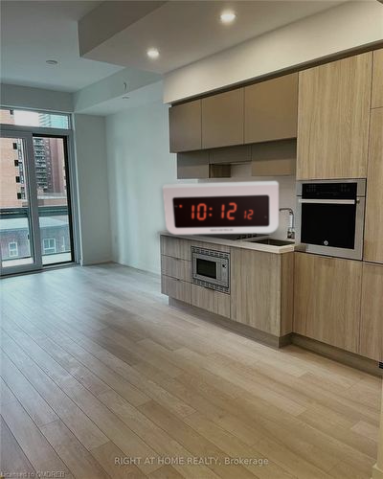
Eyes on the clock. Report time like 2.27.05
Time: 10.12.12
